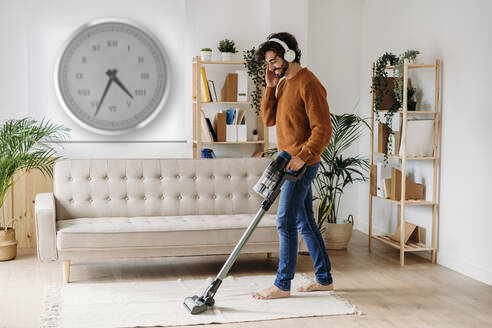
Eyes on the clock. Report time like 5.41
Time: 4.34
